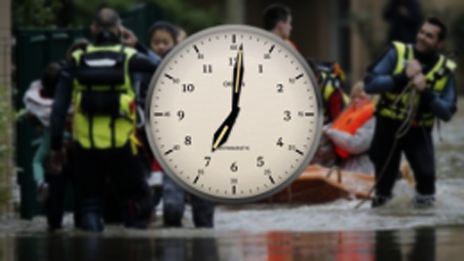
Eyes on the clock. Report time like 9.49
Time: 7.01
